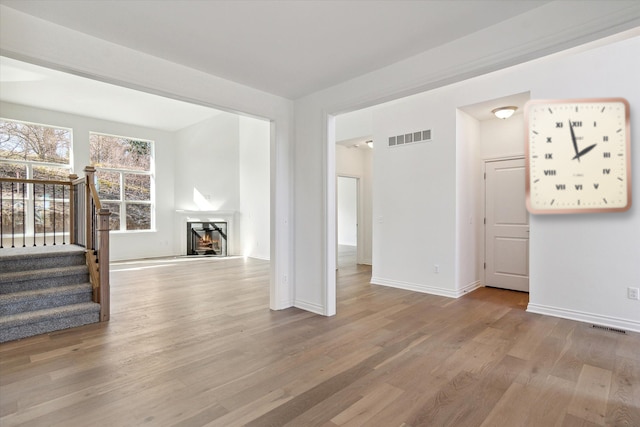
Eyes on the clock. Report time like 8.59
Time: 1.58
